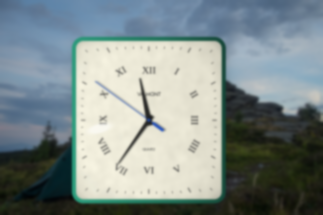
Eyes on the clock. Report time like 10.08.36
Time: 11.35.51
